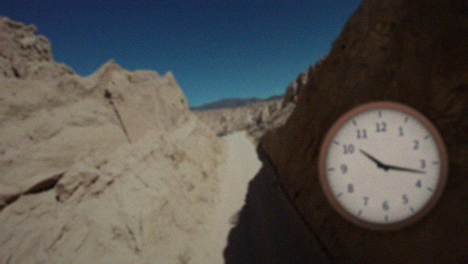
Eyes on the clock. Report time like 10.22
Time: 10.17
